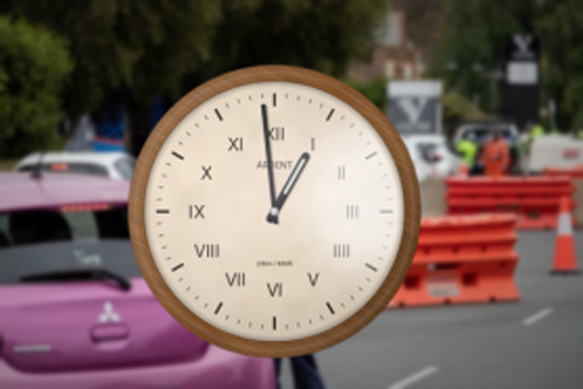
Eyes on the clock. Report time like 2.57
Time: 12.59
